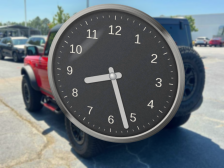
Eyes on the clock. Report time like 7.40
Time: 8.27
